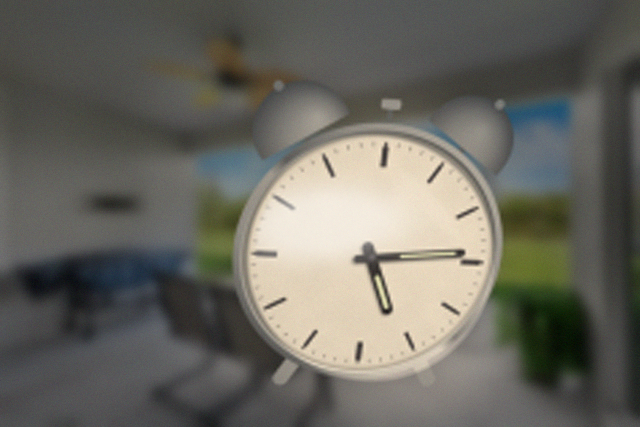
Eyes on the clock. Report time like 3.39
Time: 5.14
